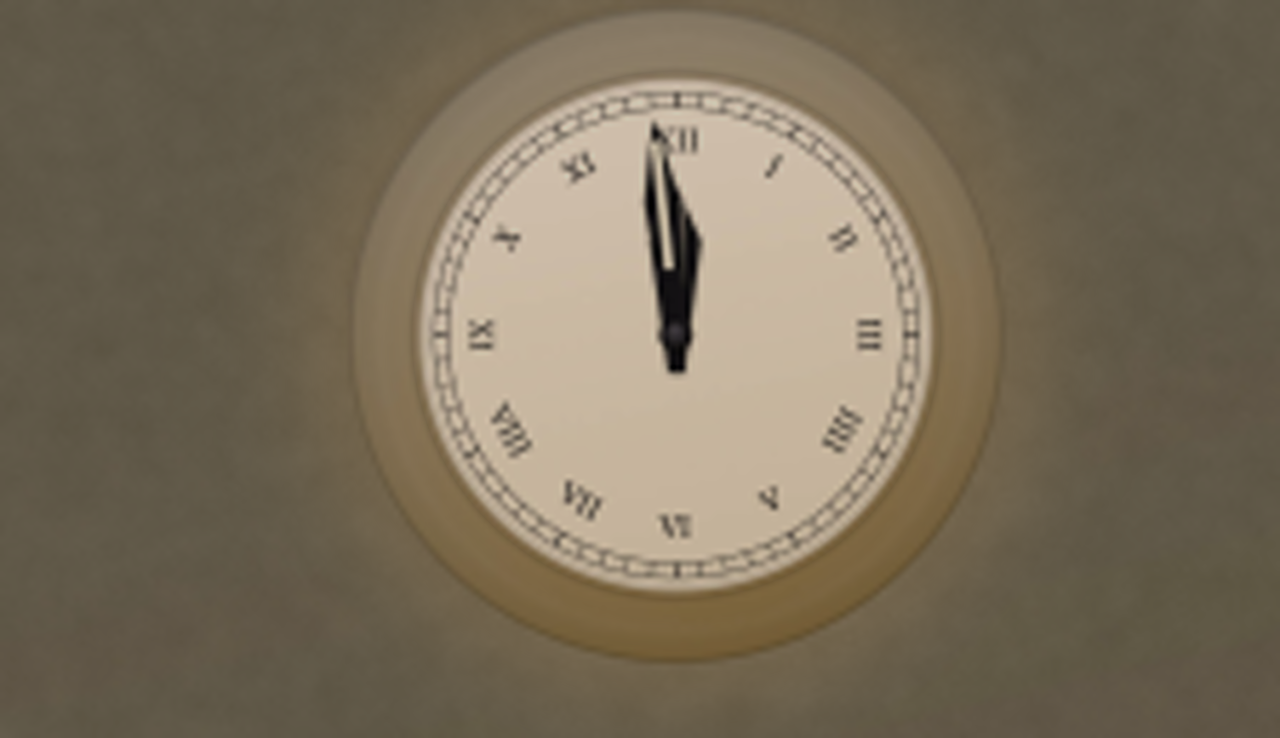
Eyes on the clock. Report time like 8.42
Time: 11.59
